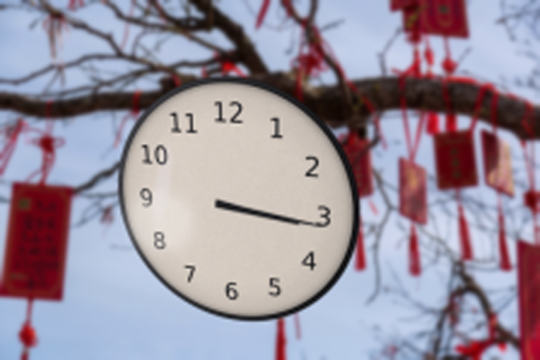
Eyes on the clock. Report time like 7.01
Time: 3.16
